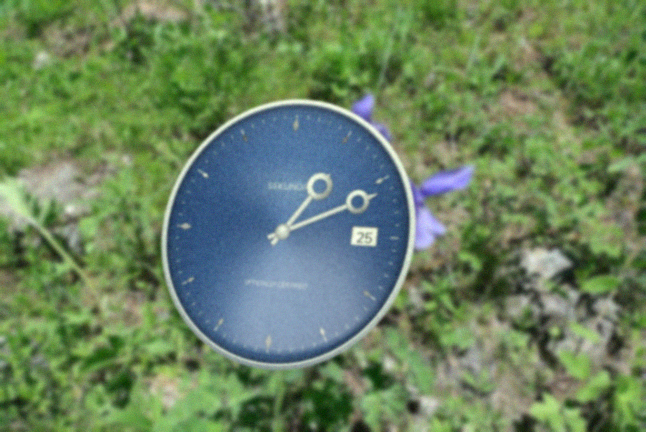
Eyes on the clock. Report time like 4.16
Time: 1.11
